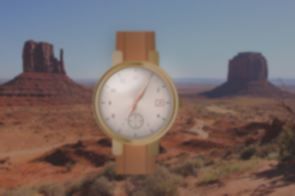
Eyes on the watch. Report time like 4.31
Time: 7.05
